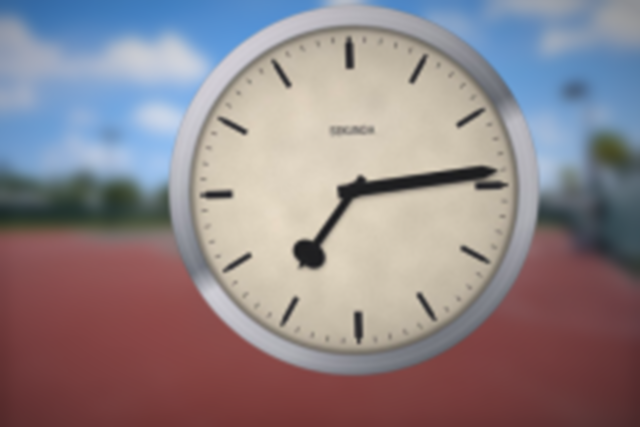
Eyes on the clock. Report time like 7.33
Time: 7.14
